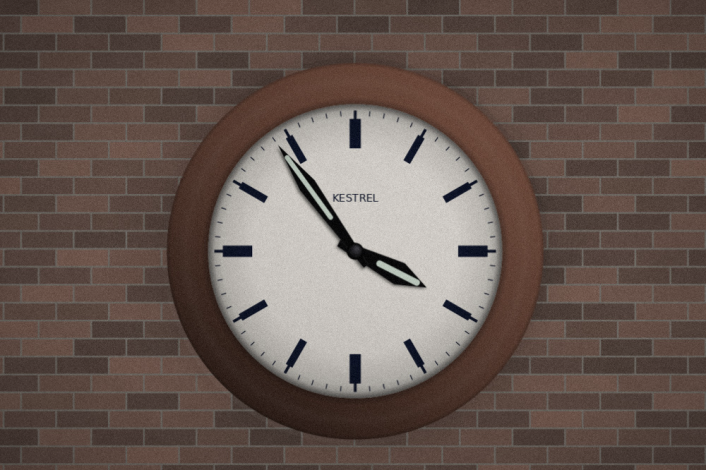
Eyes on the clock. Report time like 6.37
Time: 3.54
